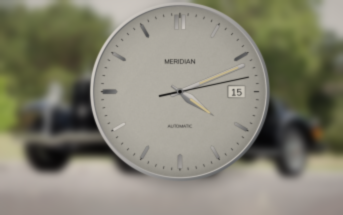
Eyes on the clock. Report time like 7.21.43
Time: 4.11.13
